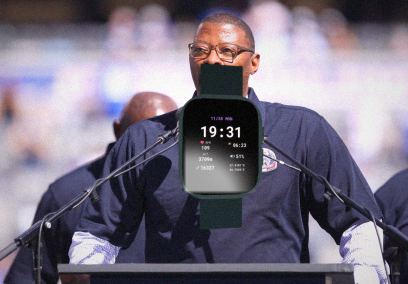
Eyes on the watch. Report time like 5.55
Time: 19.31
